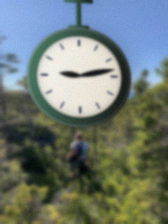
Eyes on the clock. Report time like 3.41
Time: 9.13
